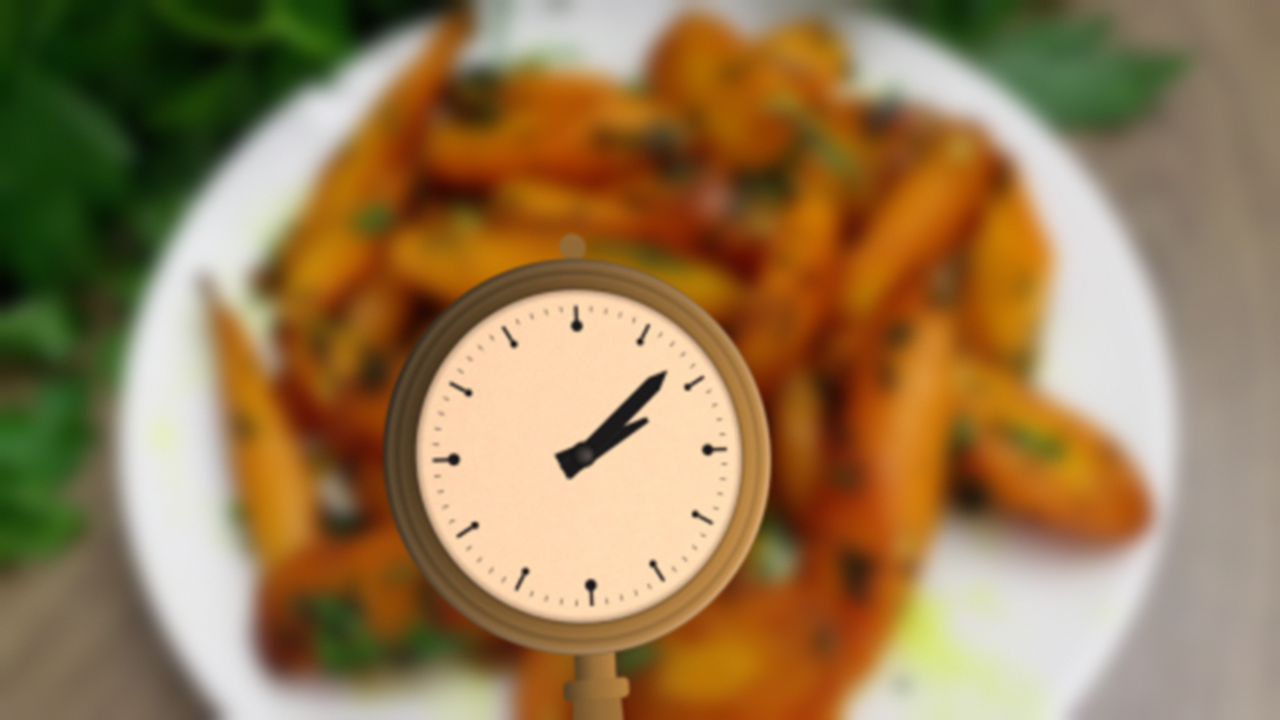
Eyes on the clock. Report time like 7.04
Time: 2.08
